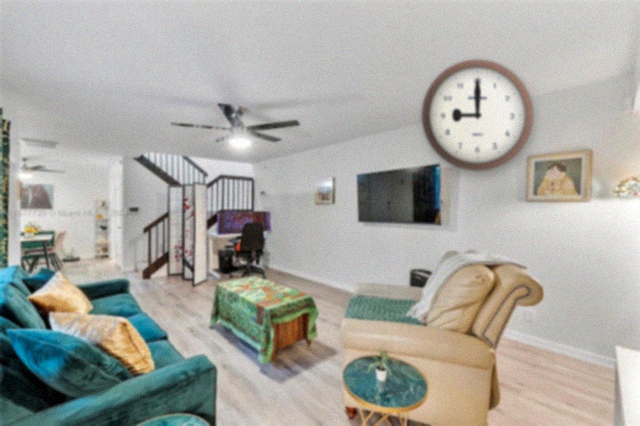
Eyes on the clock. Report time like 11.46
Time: 9.00
